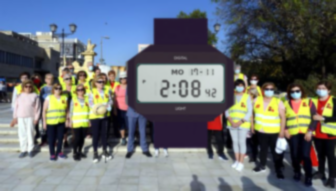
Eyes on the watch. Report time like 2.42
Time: 2.08
